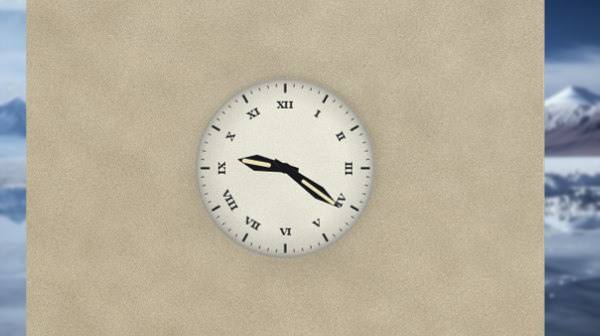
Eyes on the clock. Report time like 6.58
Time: 9.21
